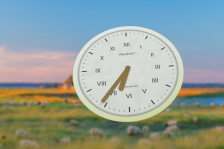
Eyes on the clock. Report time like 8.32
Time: 6.36
